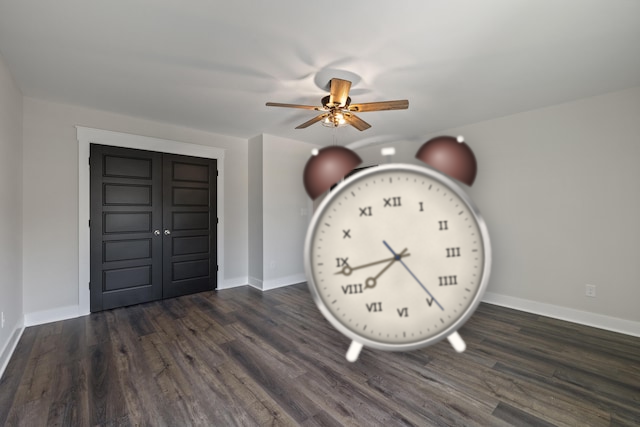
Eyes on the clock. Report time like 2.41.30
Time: 7.43.24
